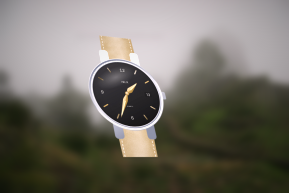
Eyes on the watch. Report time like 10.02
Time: 1.34
